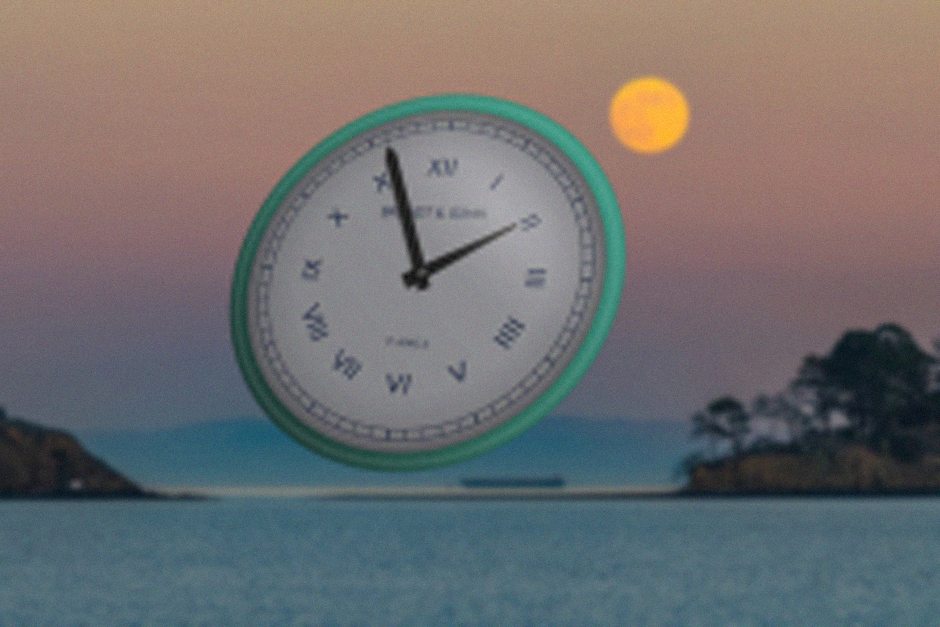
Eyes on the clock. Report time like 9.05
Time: 1.56
